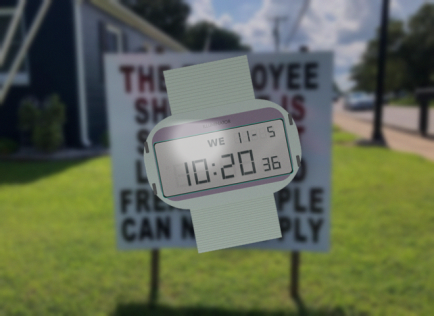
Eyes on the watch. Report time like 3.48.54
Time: 10.20.36
